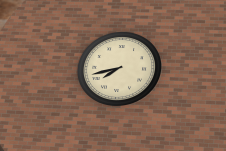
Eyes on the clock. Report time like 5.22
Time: 7.42
